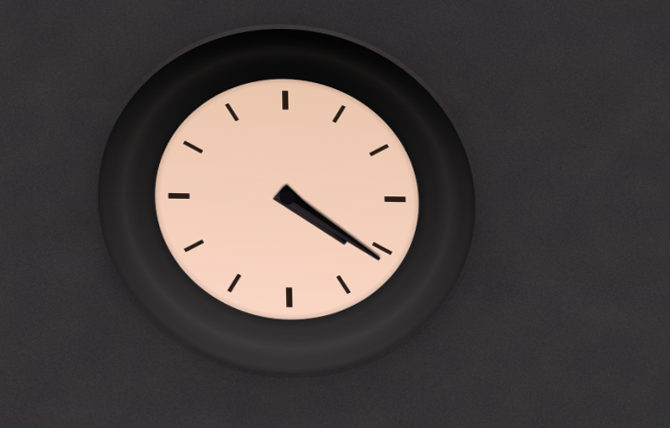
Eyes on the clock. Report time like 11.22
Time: 4.21
